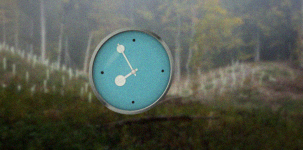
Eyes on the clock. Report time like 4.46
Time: 7.55
